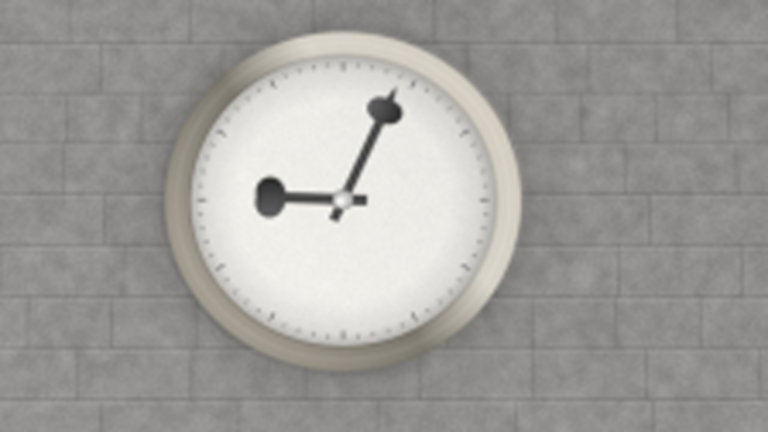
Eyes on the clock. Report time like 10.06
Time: 9.04
